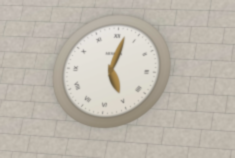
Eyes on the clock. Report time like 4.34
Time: 5.02
